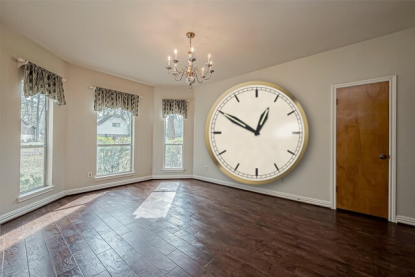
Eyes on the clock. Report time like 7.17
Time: 12.50
